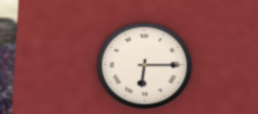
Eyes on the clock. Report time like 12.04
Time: 6.15
